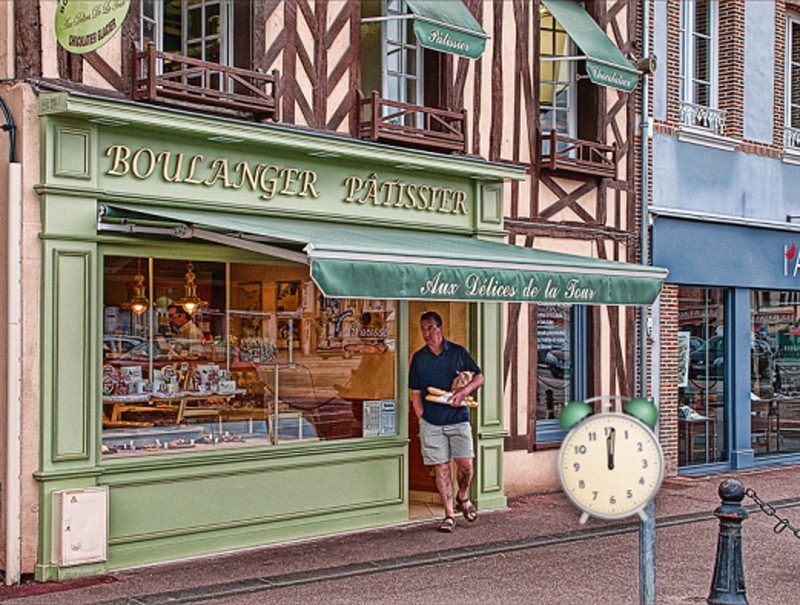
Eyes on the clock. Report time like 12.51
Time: 12.01
